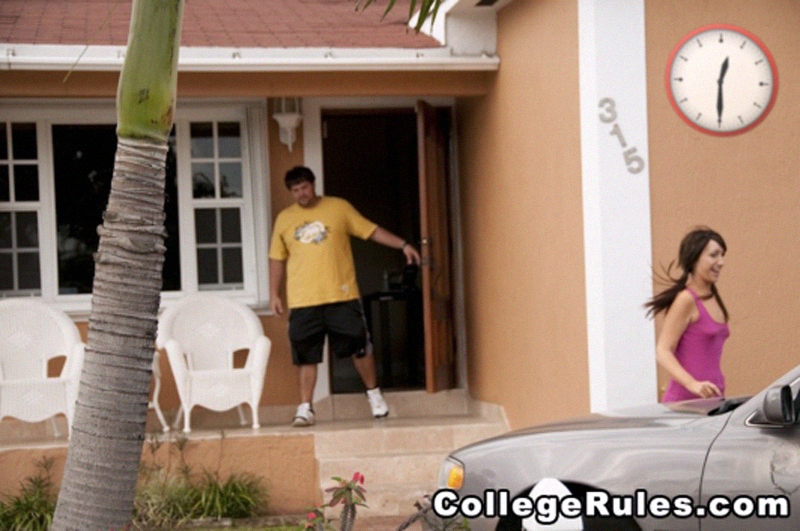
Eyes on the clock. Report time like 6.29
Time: 12.30
